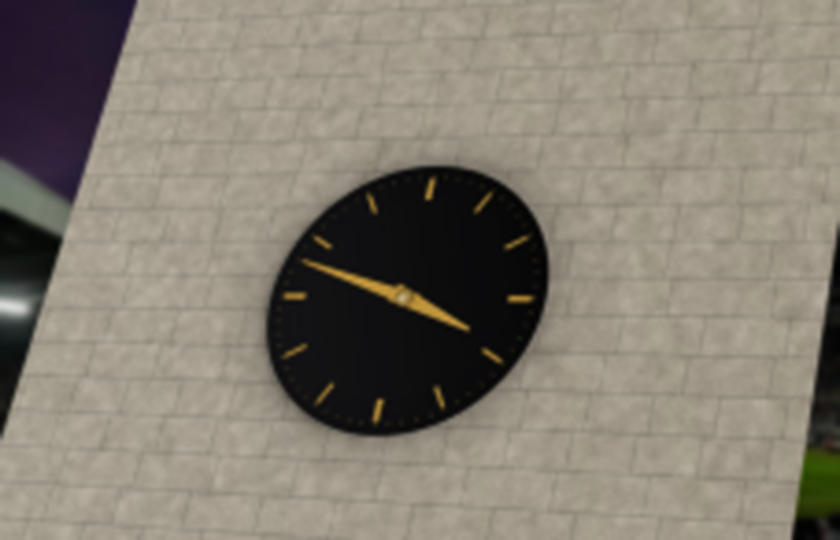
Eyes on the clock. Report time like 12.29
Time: 3.48
